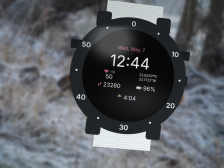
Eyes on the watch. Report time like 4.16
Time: 12.44
